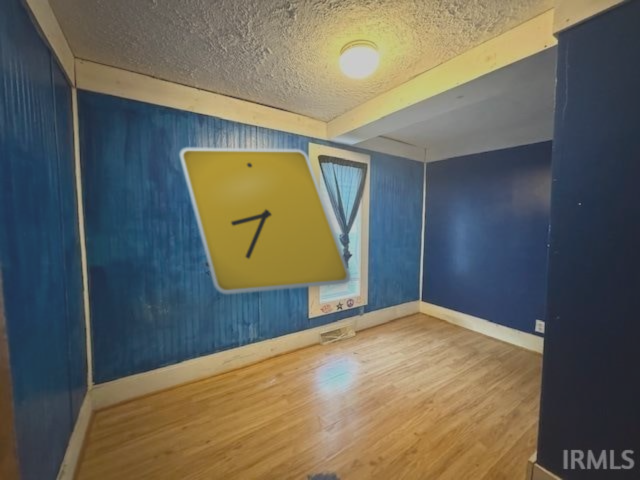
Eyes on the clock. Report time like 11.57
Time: 8.36
